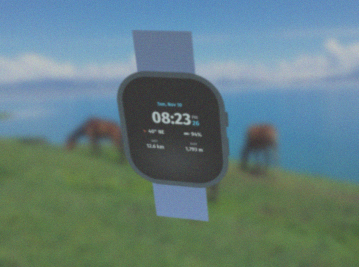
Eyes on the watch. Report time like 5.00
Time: 8.23
